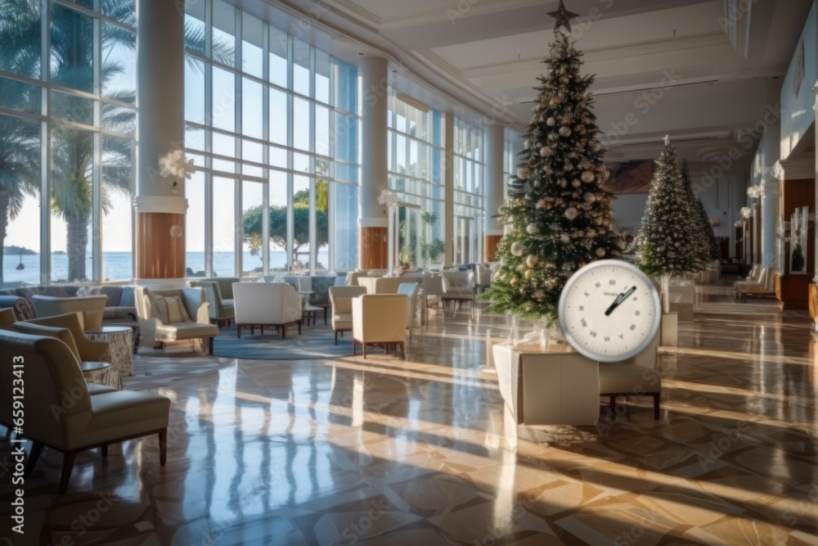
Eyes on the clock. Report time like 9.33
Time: 1.07
